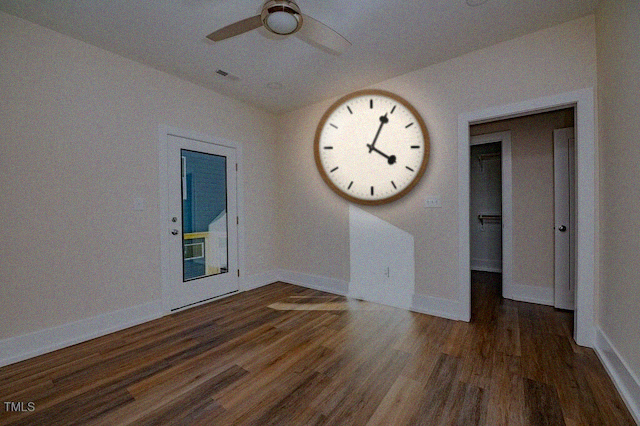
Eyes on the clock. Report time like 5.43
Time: 4.04
